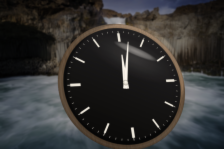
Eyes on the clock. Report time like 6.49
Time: 12.02
